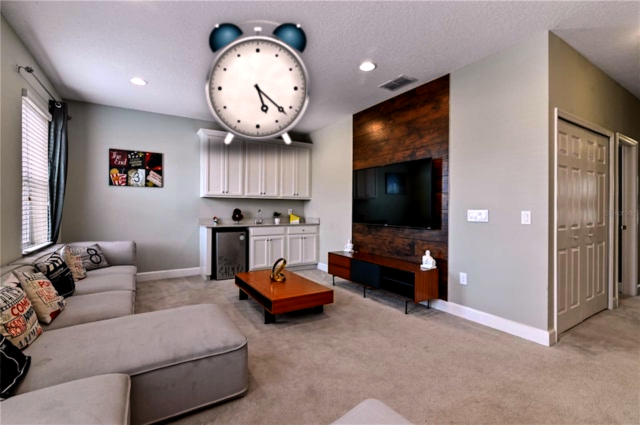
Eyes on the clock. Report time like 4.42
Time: 5.22
